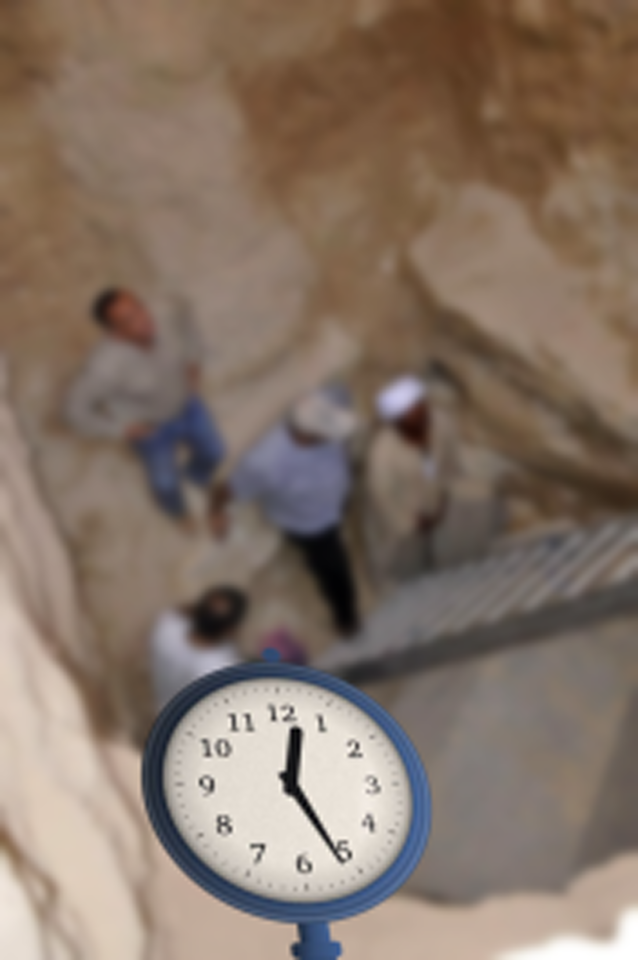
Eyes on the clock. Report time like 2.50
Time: 12.26
